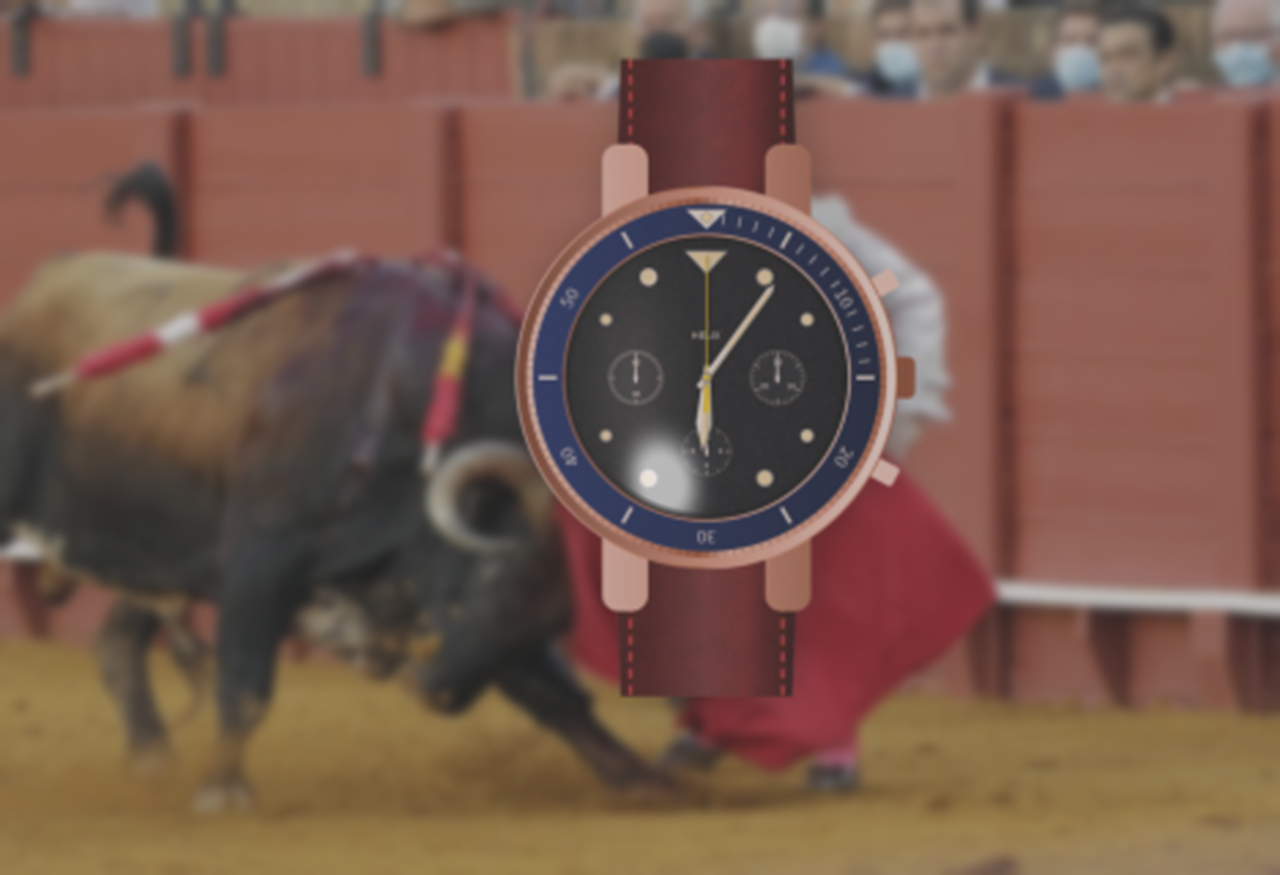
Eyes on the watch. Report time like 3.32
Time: 6.06
